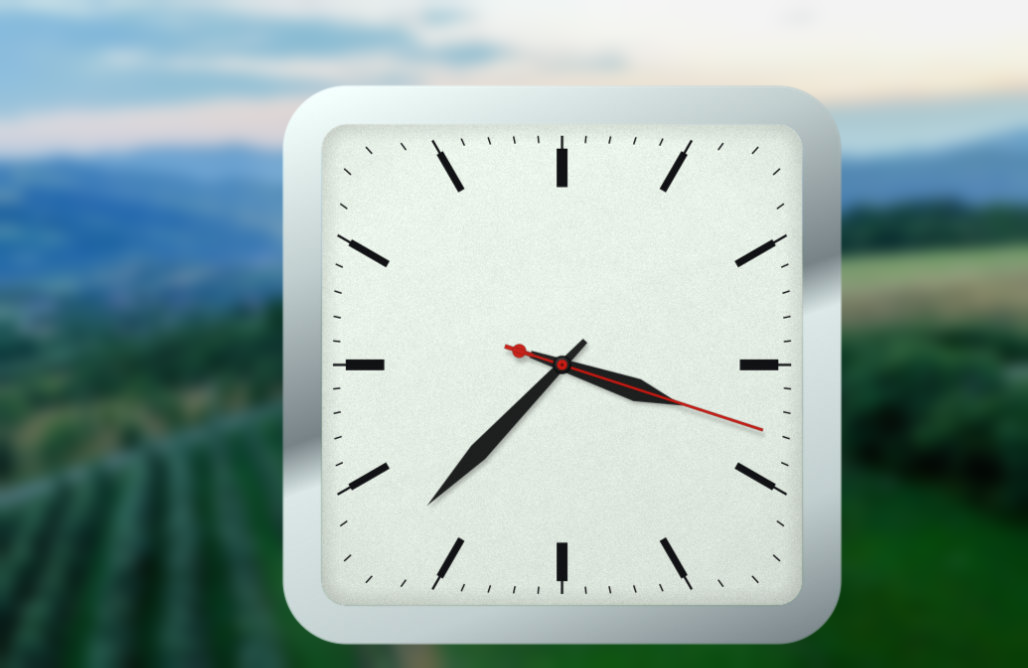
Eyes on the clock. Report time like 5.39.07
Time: 3.37.18
